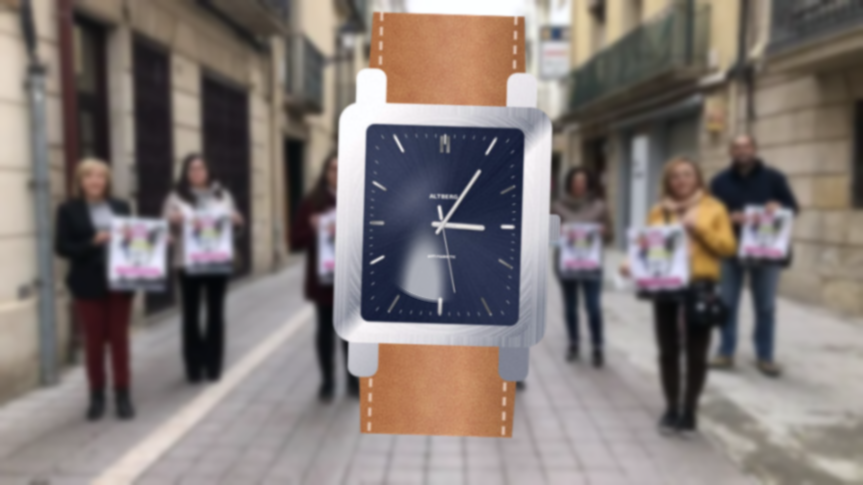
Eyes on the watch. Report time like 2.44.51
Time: 3.05.28
